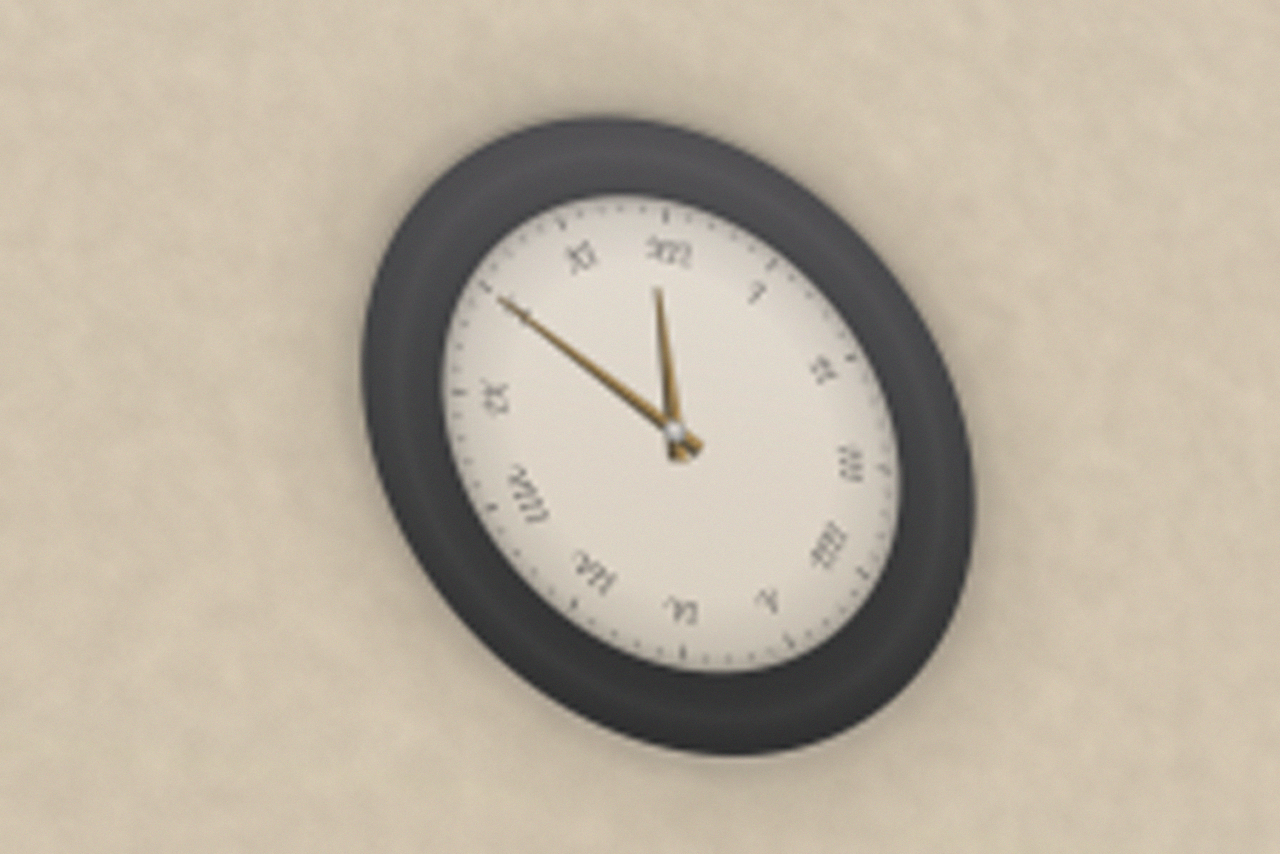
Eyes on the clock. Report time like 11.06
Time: 11.50
